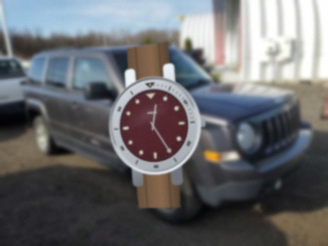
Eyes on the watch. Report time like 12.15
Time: 12.25
